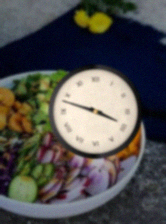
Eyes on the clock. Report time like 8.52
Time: 3.48
